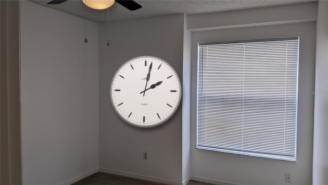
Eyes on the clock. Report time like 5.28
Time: 2.02
